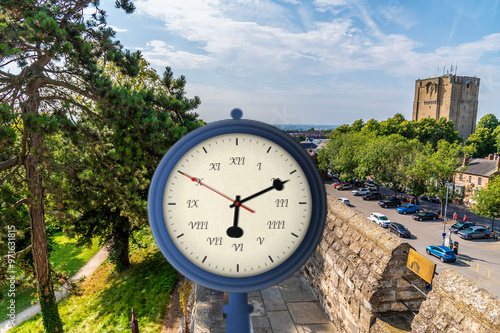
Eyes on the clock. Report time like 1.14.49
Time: 6.10.50
